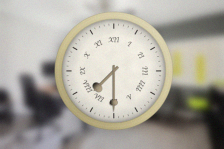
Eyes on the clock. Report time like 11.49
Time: 7.30
